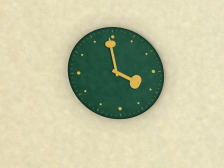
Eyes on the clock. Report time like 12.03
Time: 3.59
